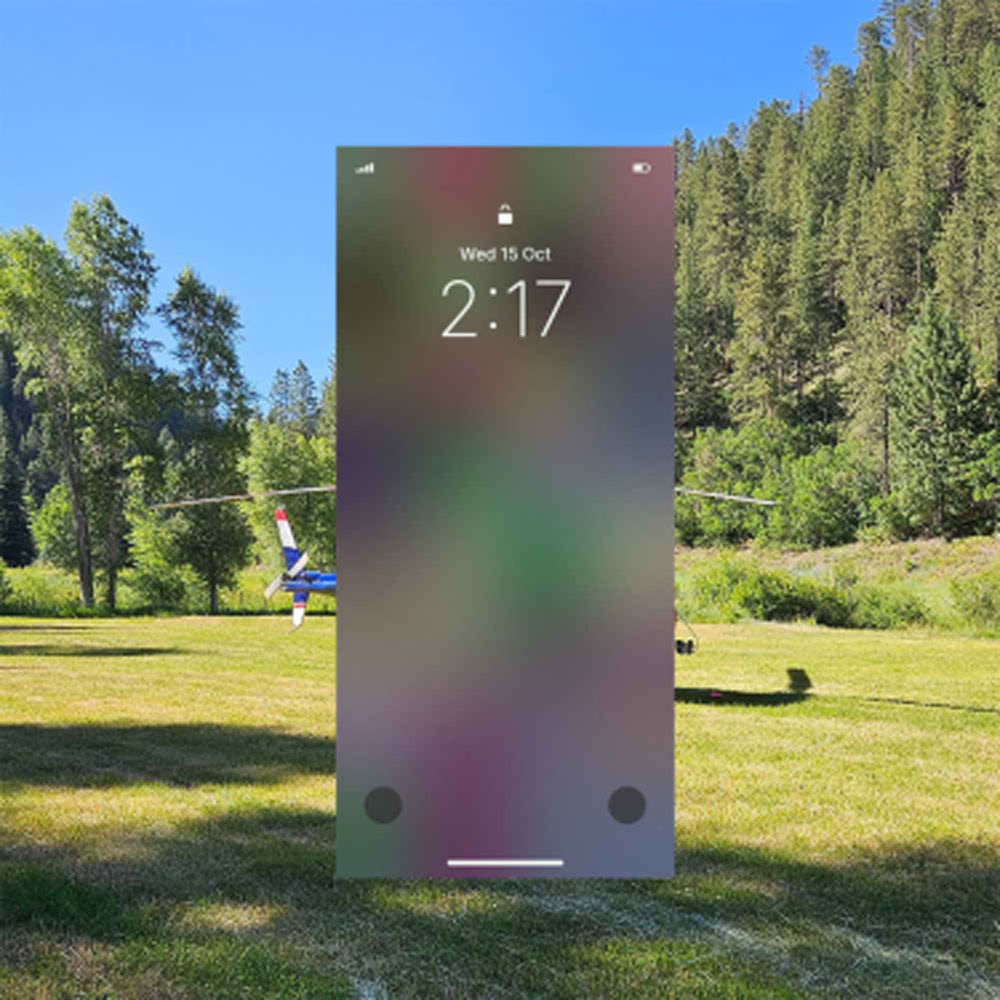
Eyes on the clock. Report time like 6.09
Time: 2.17
